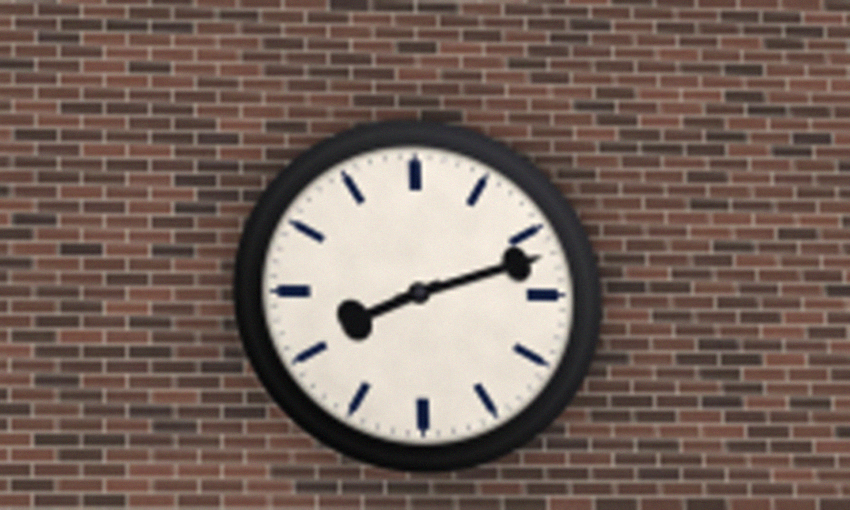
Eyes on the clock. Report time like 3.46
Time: 8.12
